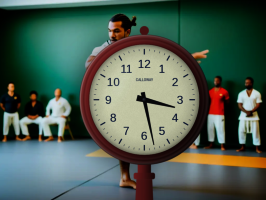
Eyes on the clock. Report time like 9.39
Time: 3.28
